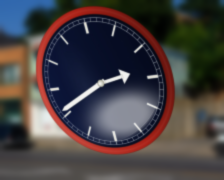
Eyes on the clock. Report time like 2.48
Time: 2.41
